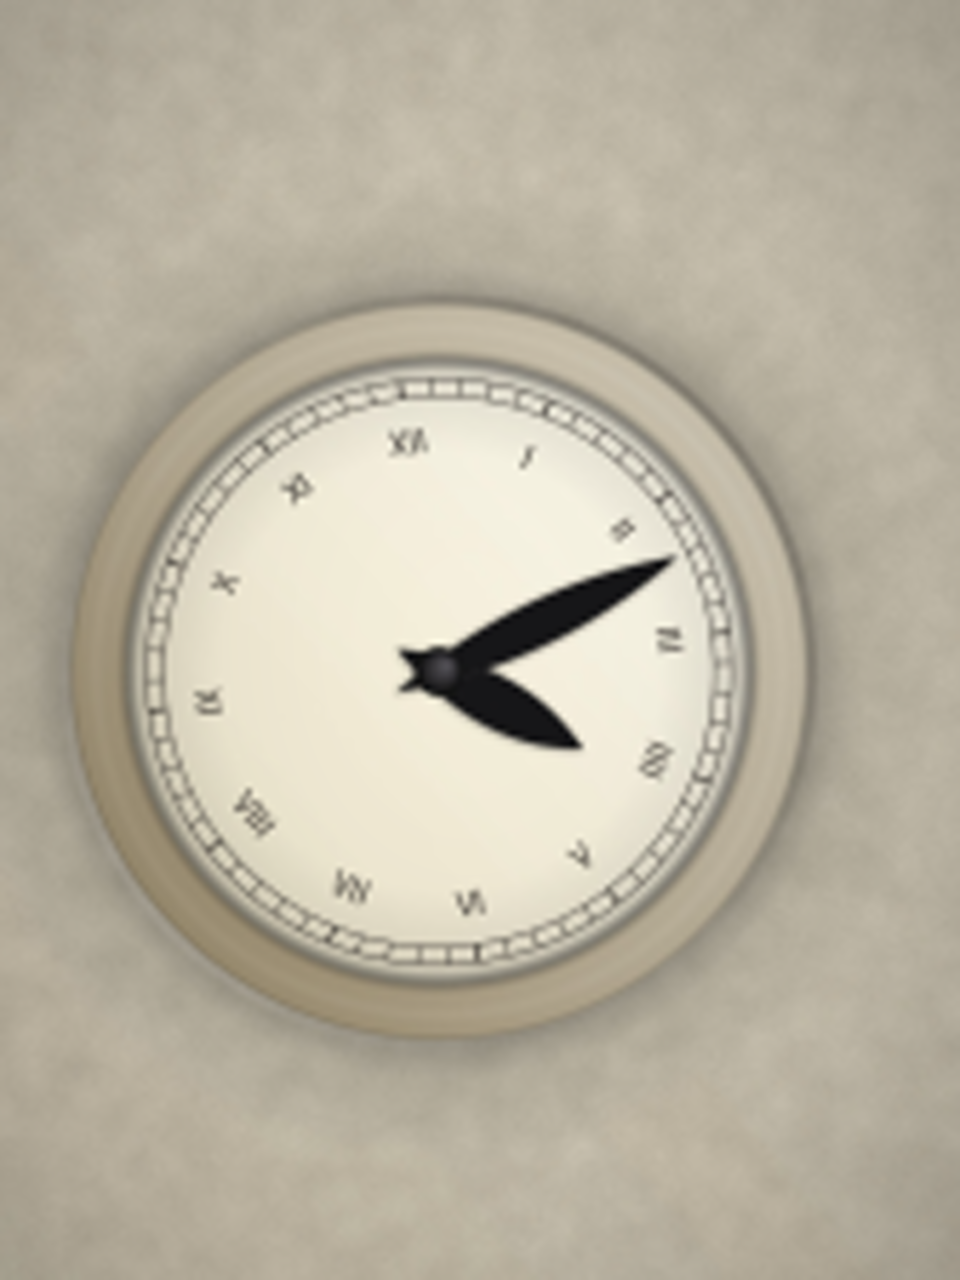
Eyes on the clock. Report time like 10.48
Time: 4.12
